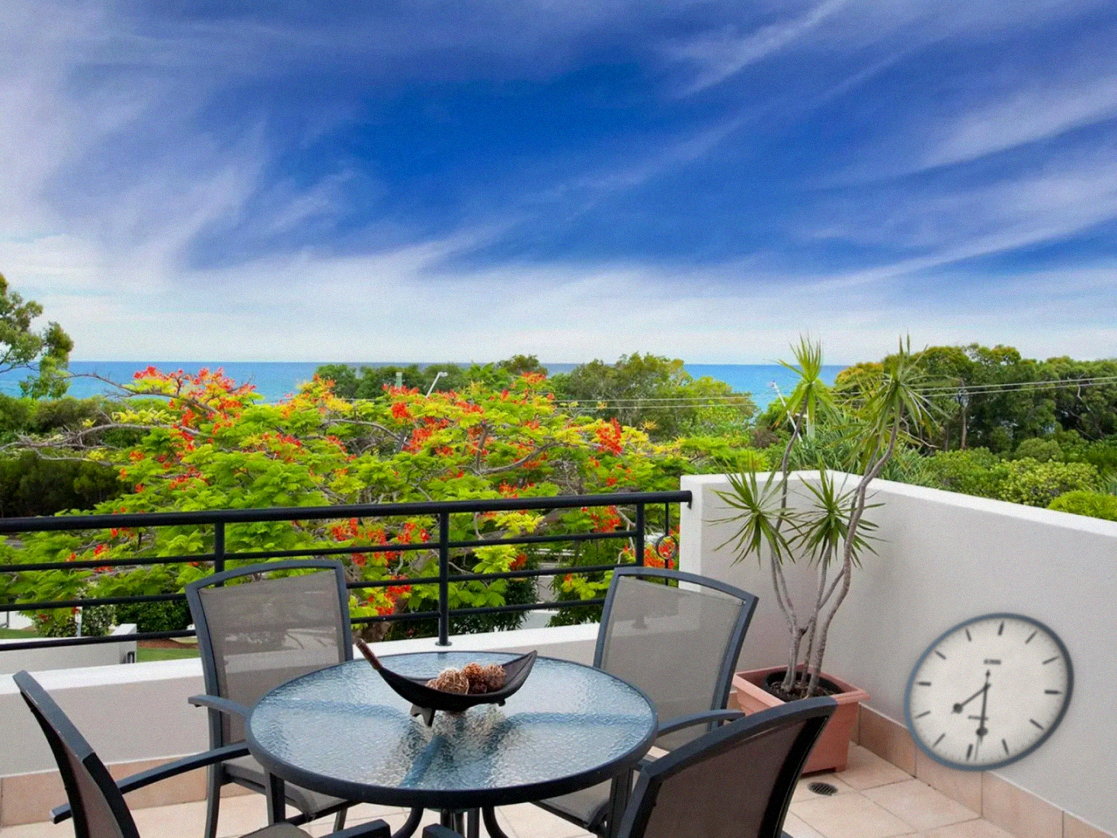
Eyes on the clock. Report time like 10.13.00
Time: 7.28.29
